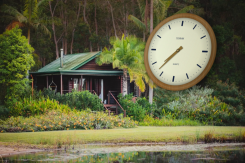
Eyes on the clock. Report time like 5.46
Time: 7.37
